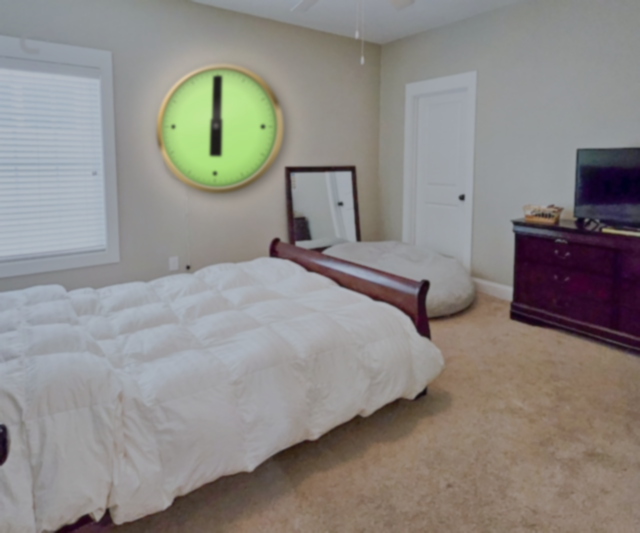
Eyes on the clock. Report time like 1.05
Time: 6.00
